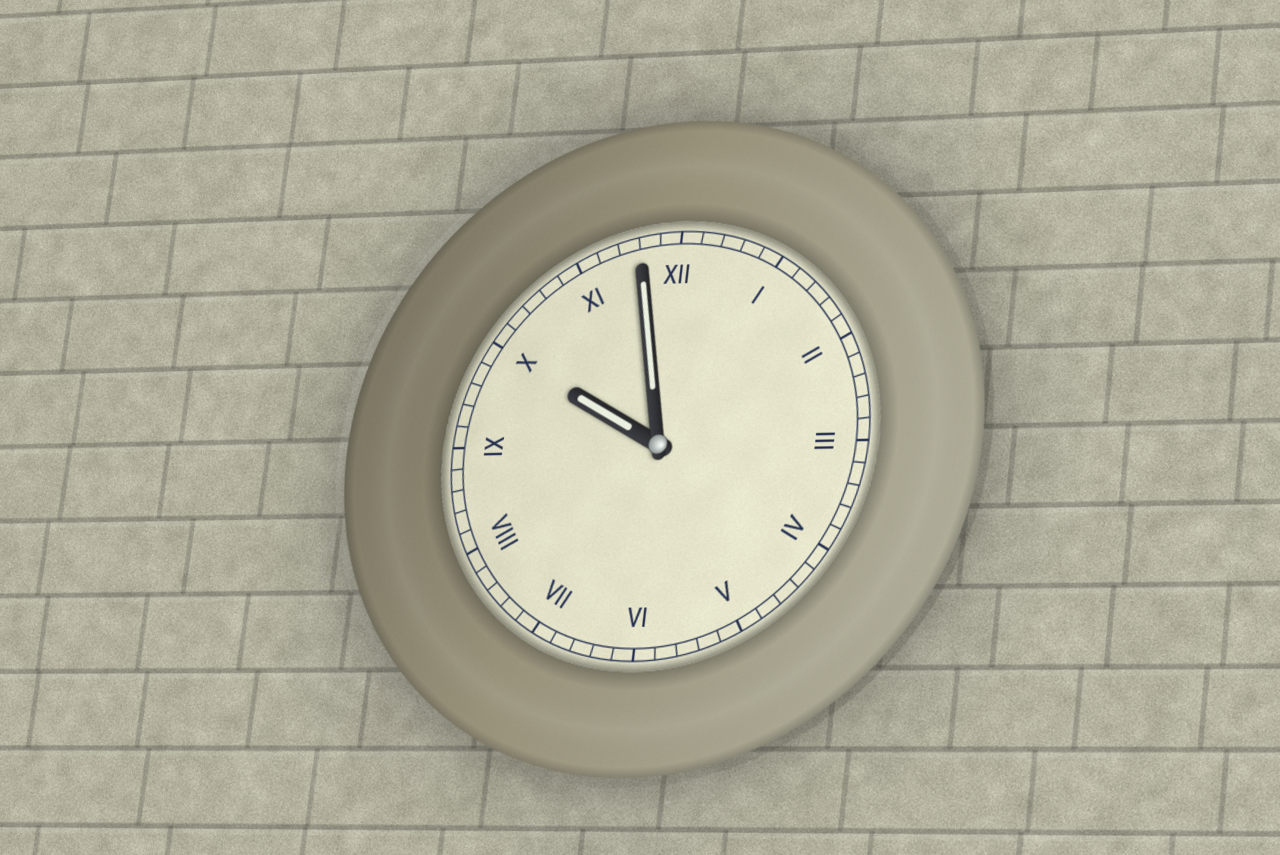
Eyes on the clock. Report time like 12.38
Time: 9.58
